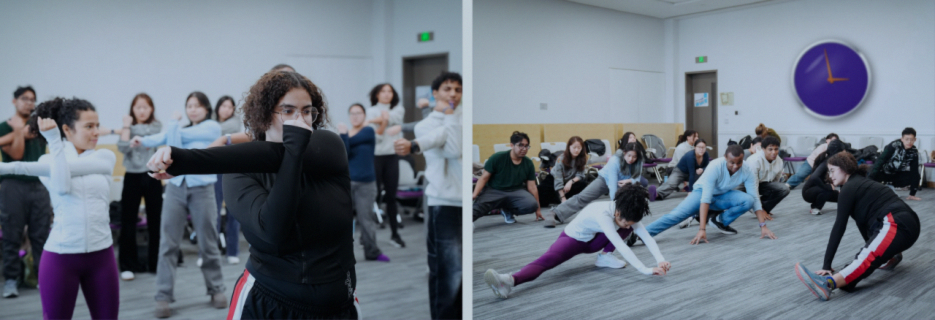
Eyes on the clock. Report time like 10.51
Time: 2.58
